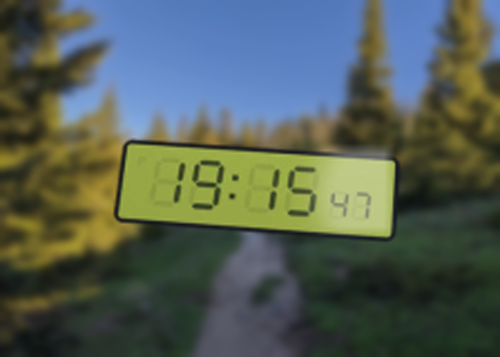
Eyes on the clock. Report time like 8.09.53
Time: 19.15.47
